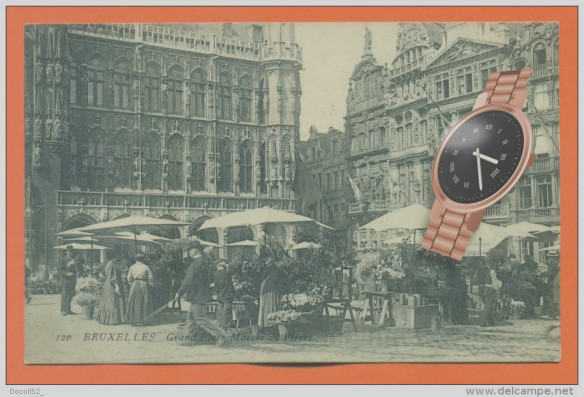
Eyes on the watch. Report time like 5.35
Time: 3.25
